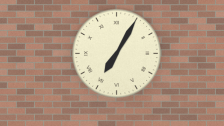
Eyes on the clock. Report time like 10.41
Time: 7.05
